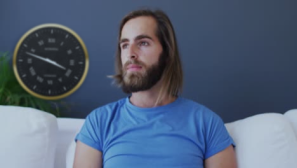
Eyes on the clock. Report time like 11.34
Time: 3.48
